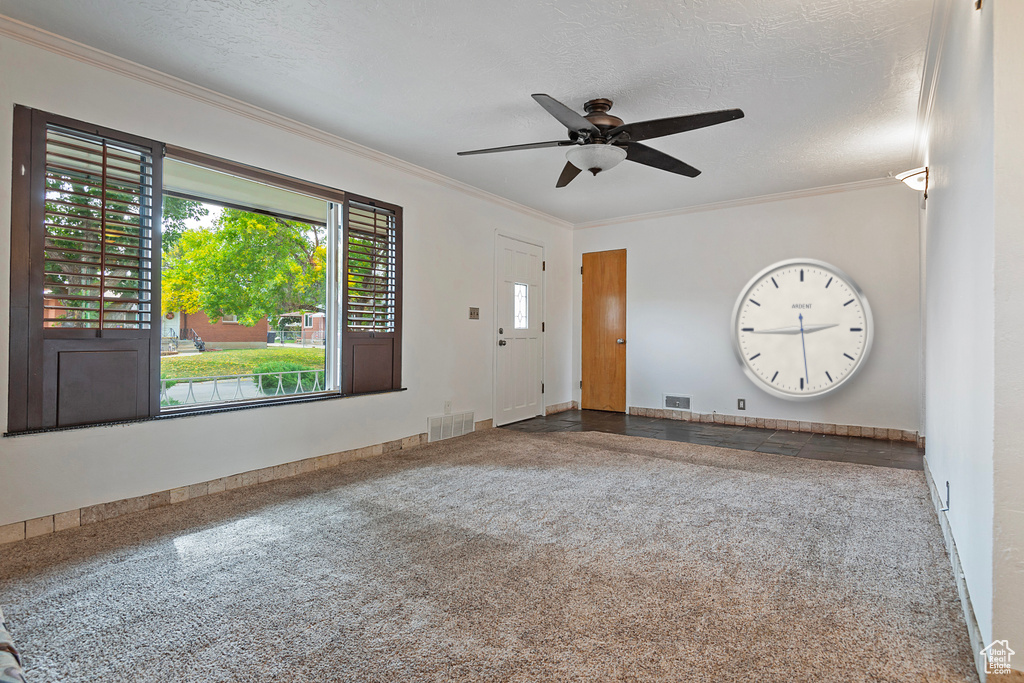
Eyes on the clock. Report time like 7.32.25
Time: 2.44.29
